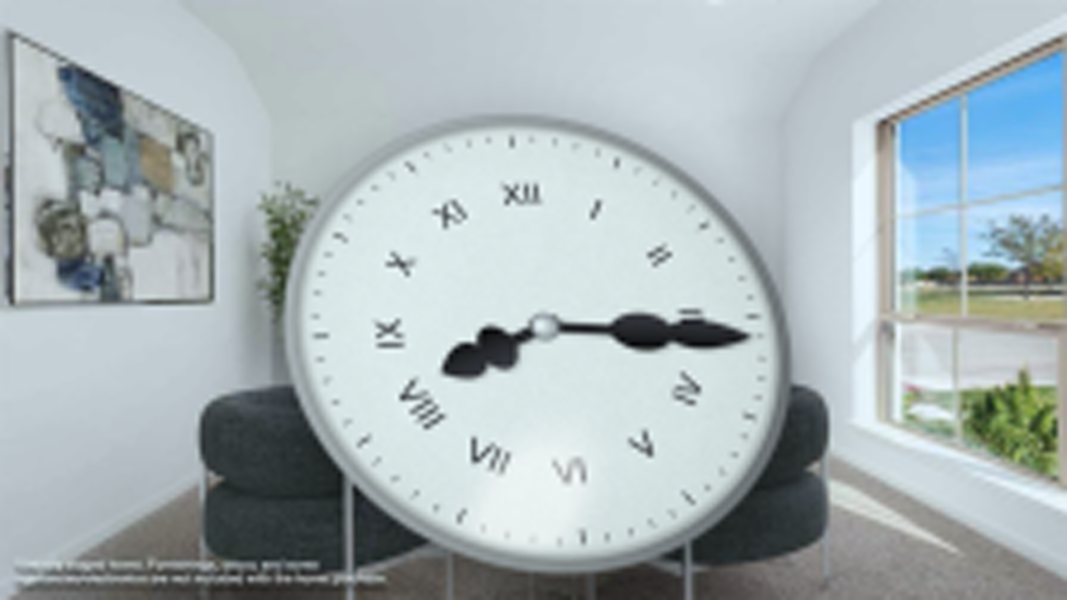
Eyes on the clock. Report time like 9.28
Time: 8.16
